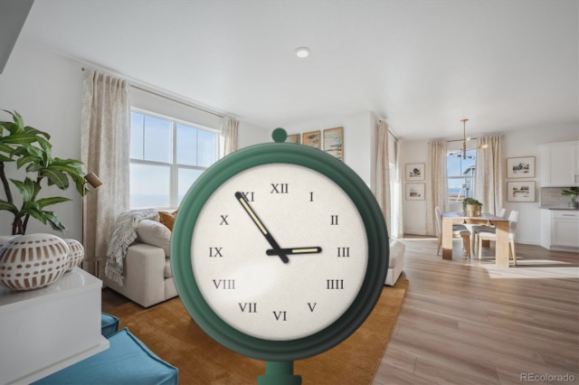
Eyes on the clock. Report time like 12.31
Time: 2.54
